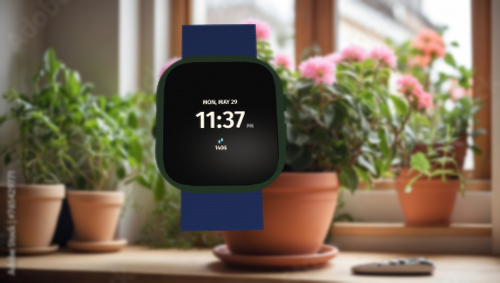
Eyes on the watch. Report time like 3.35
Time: 11.37
